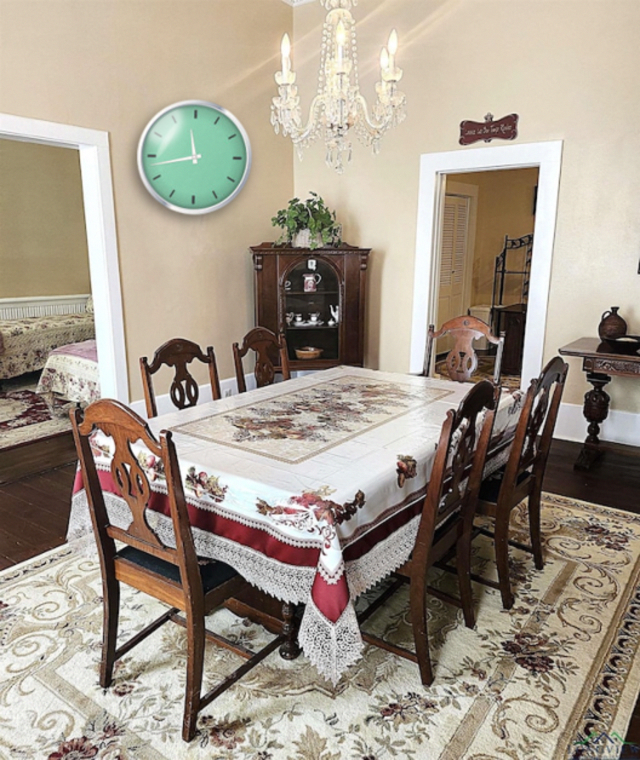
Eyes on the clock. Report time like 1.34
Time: 11.43
